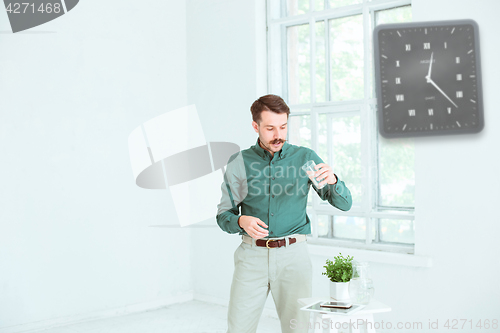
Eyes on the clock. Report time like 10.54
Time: 12.23
